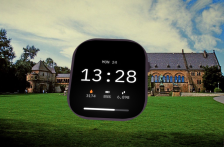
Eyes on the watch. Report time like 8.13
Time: 13.28
